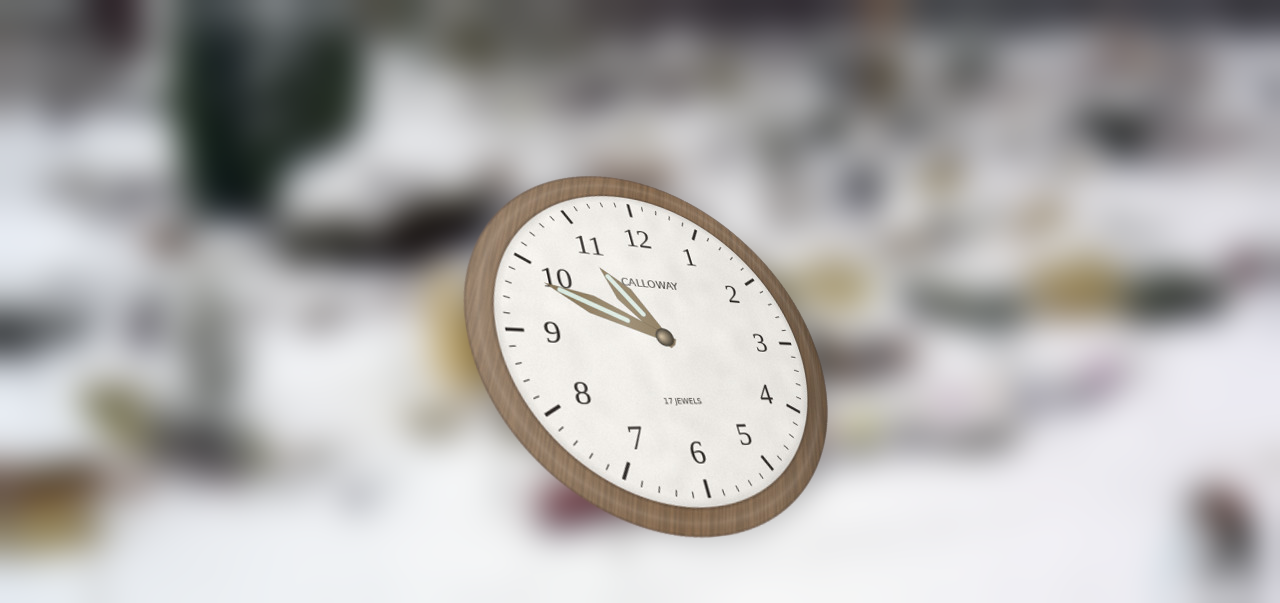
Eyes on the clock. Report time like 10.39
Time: 10.49
